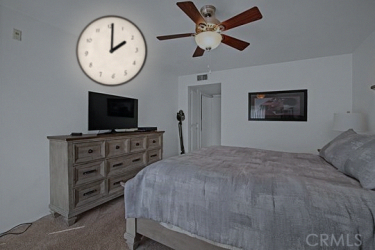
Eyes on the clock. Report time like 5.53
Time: 2.01
